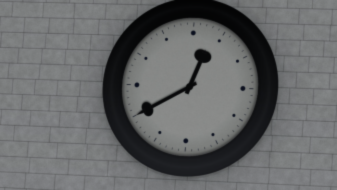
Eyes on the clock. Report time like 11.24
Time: 12.40
